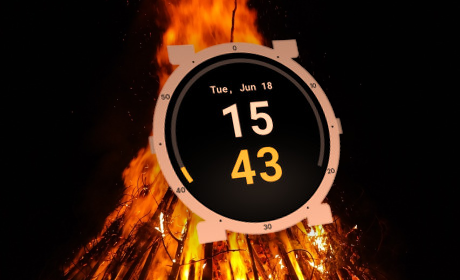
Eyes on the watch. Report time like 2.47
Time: 15.43
